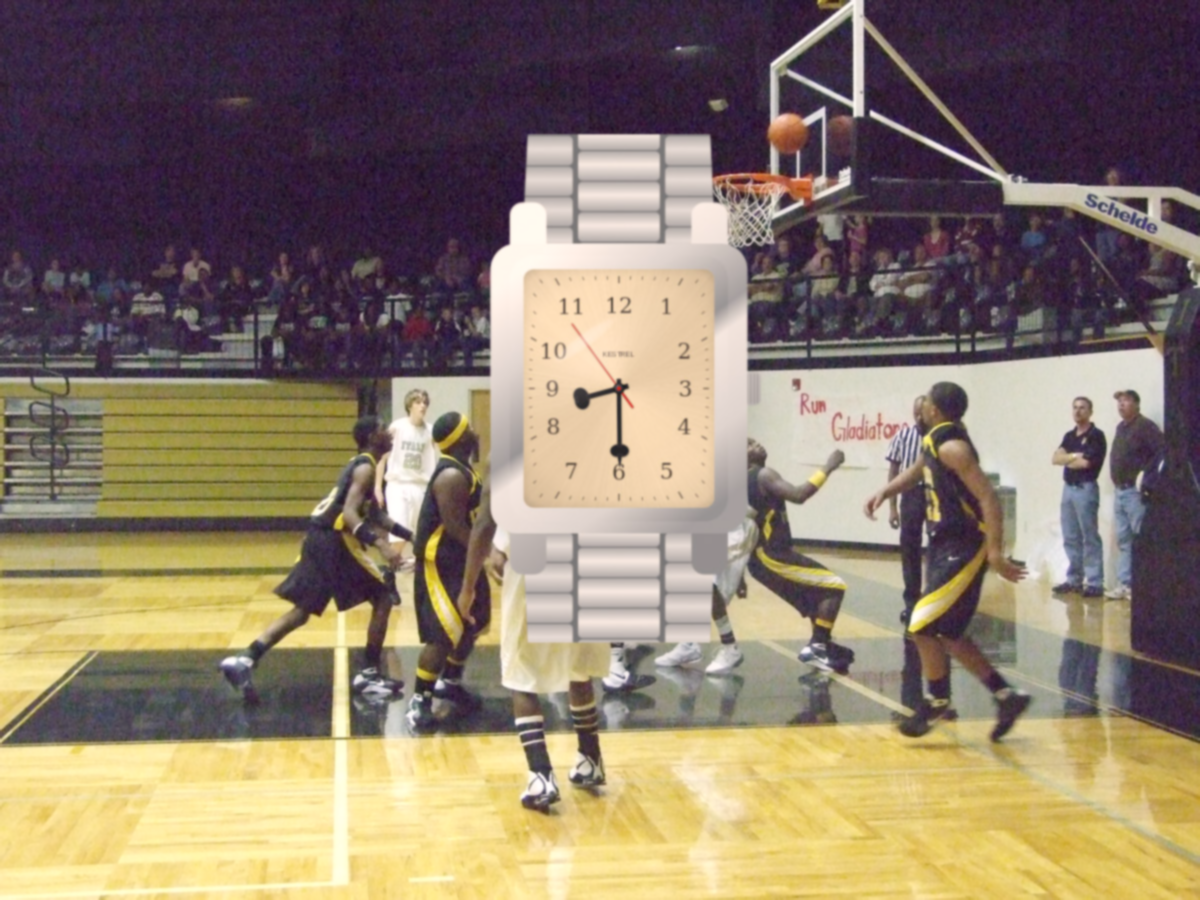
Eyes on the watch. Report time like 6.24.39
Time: 8.29.54
